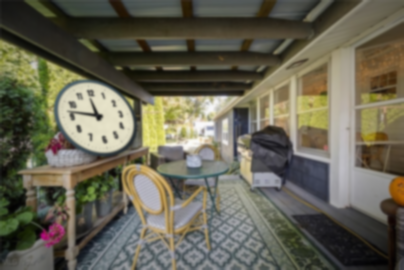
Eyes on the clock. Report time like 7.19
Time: 11.47
